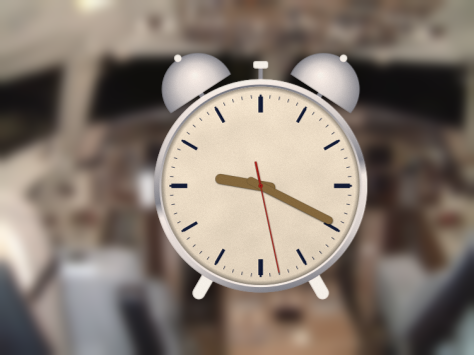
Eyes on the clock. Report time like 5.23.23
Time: 9.19.28
